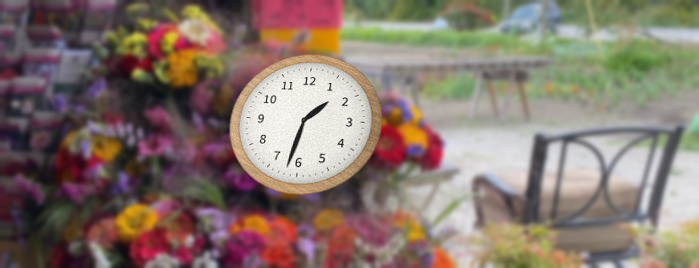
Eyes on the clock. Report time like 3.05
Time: 1.32
